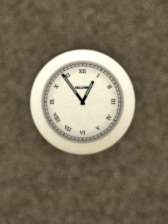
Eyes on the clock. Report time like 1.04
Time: 12.54
